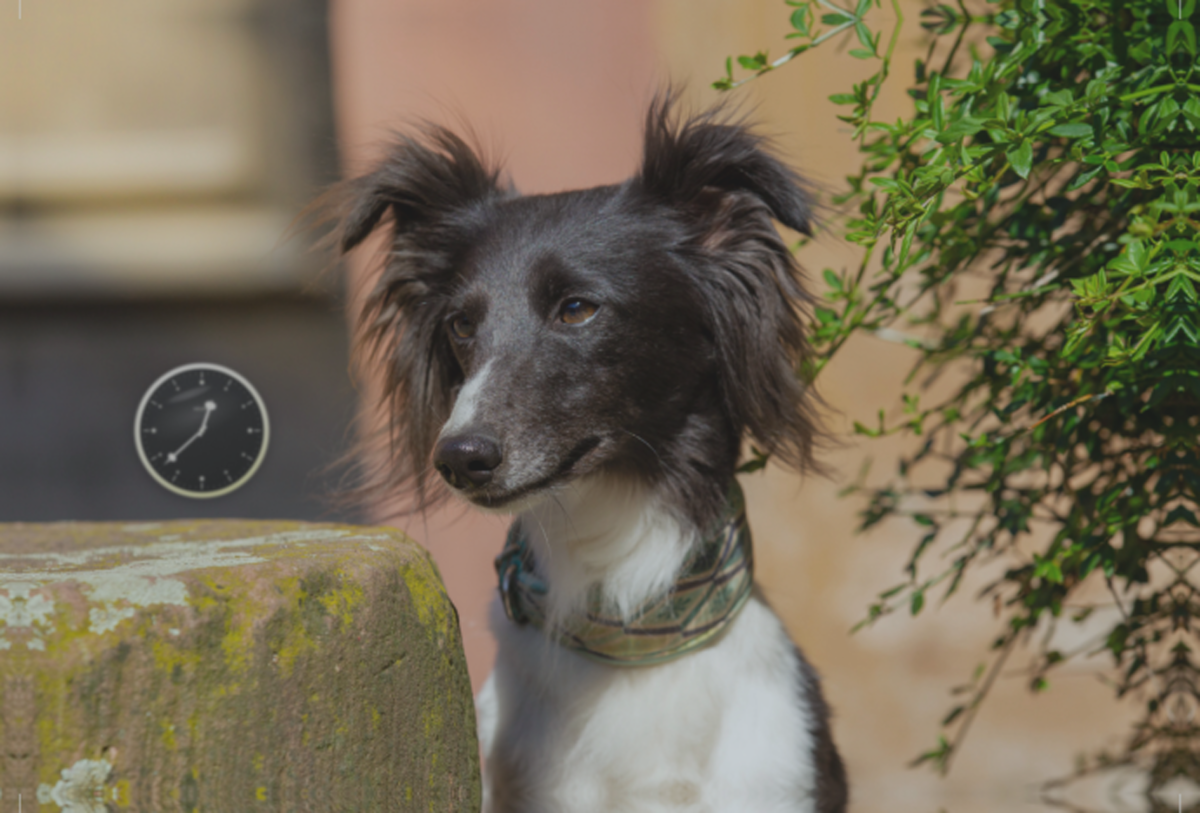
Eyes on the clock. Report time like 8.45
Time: 12.38
